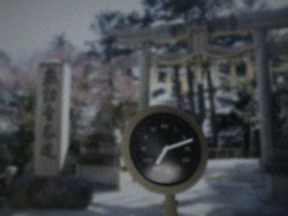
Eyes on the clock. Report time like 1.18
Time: 7.12
